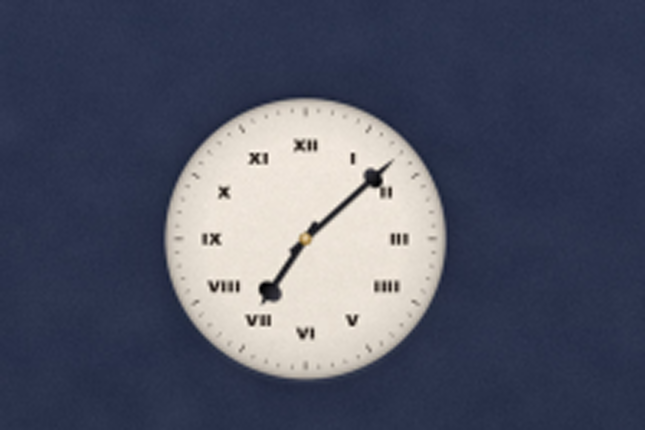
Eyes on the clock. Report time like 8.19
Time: 7.08
